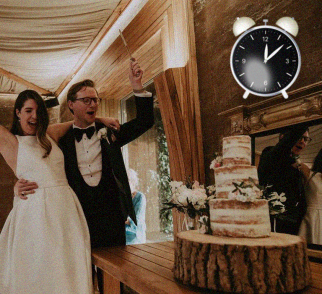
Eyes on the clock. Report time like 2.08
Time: 12.08
